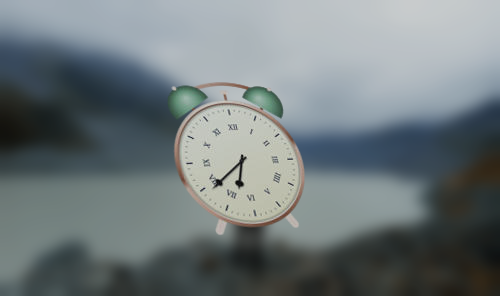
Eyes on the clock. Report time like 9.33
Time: 6.39
